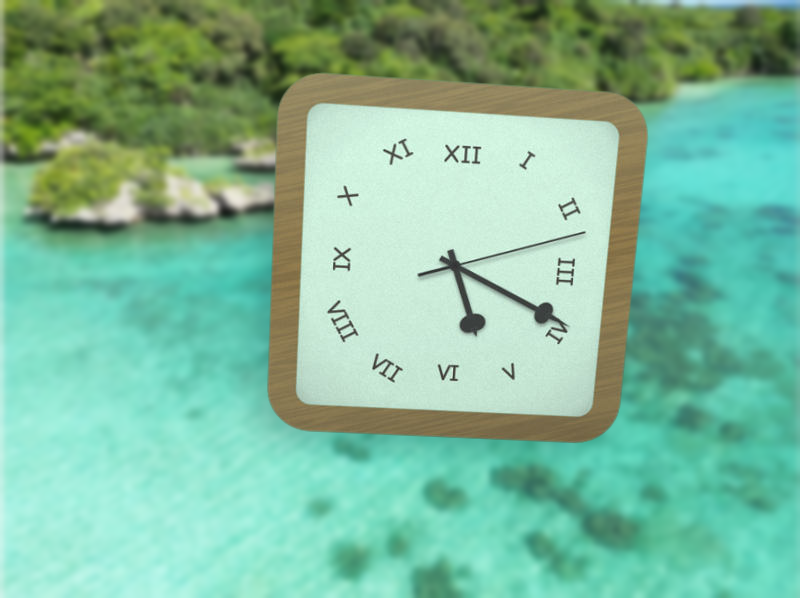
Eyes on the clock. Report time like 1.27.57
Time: 5.19.12
